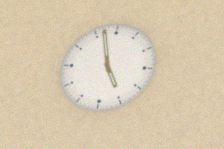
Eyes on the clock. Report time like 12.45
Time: 4.57
